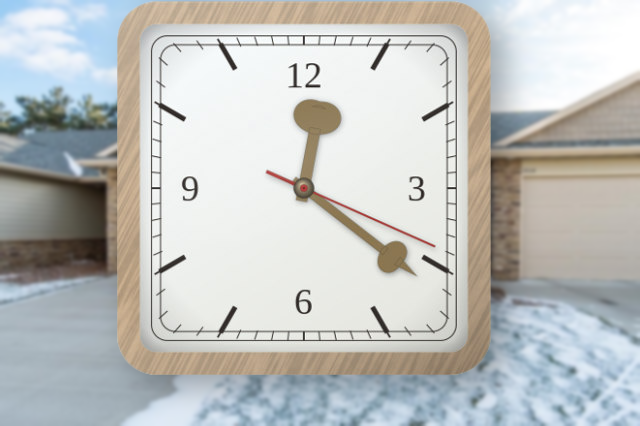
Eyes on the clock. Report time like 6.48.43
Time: 12.21.19
